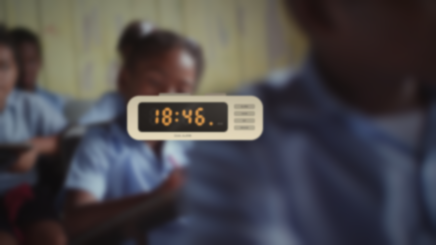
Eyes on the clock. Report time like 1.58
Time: 18.46
